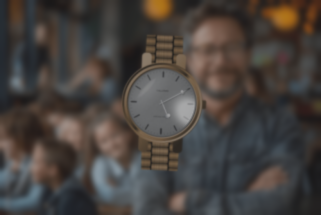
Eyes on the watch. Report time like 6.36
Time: 5.10
